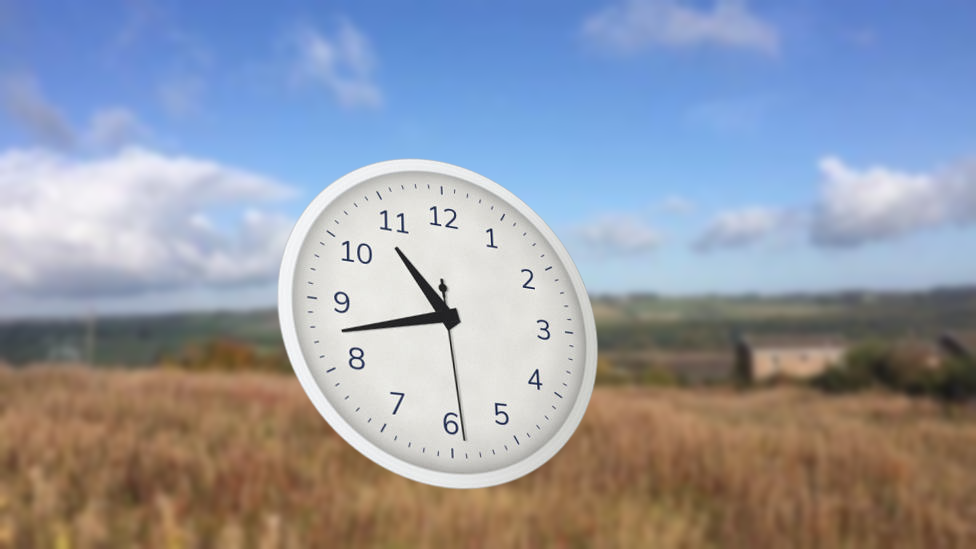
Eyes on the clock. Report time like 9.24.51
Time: 10.42.29
